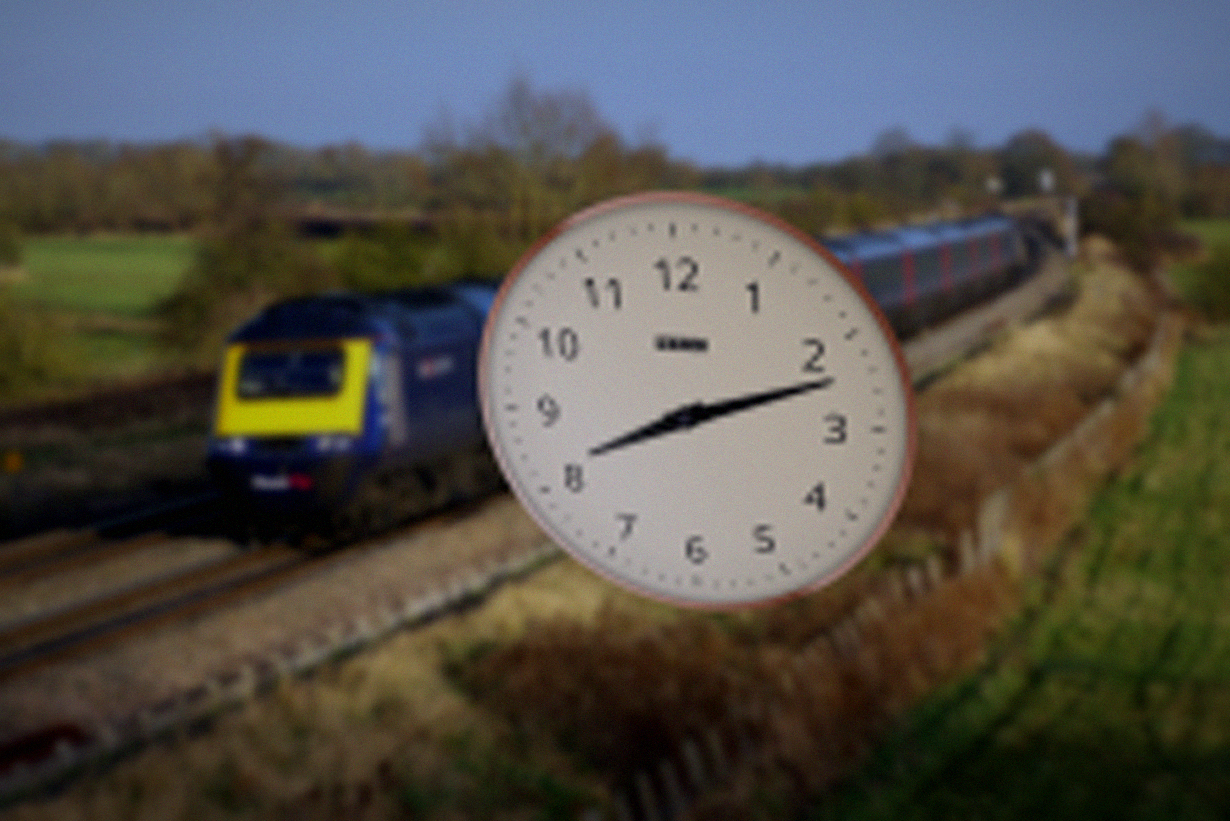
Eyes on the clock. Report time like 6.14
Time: 8.12
